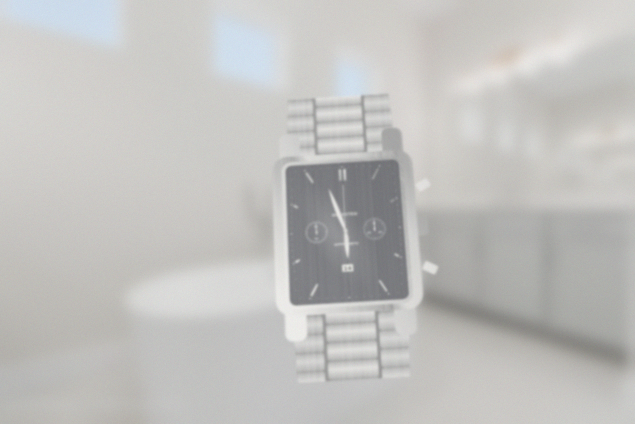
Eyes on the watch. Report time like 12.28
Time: 5.57
